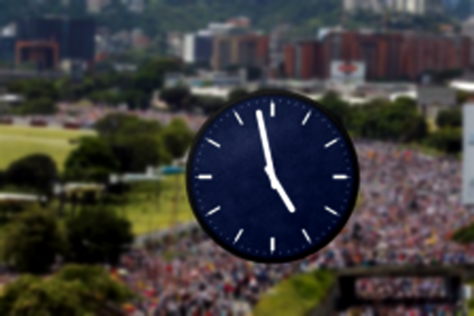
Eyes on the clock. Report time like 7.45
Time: 4.58
